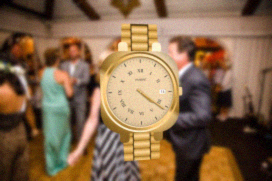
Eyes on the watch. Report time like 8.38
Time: 4.21
